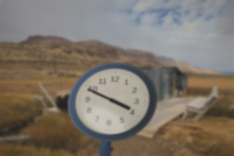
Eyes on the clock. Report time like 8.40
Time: 3.49
